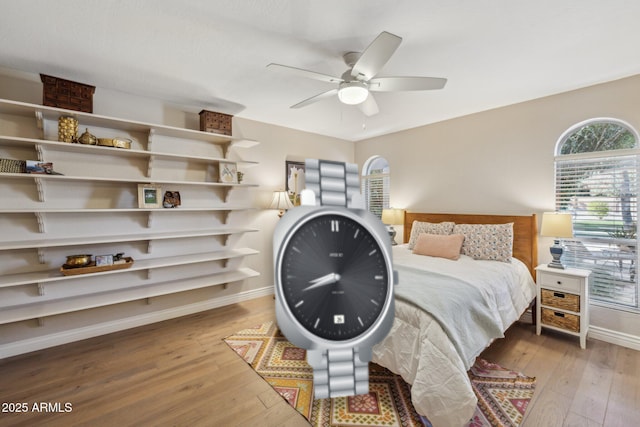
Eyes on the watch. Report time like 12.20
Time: 8.42
